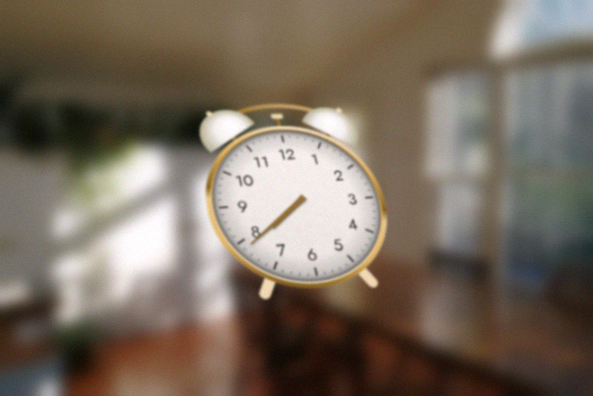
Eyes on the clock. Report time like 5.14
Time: 7.39
